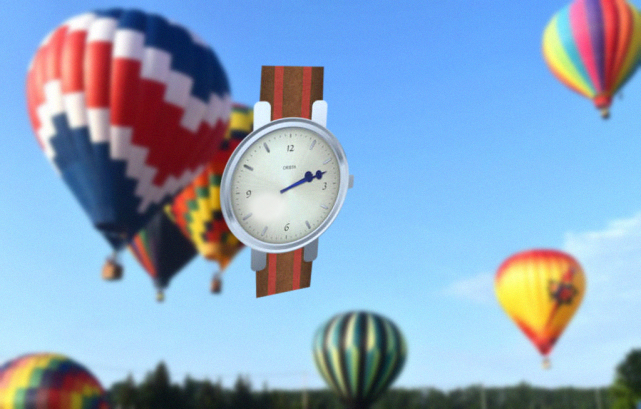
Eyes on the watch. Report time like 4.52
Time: 2.12
